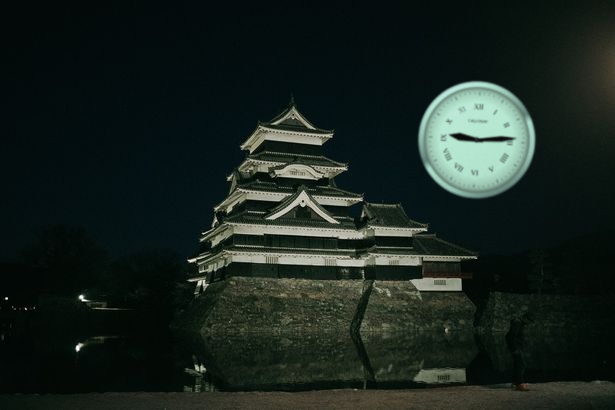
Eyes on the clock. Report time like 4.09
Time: 9.14
